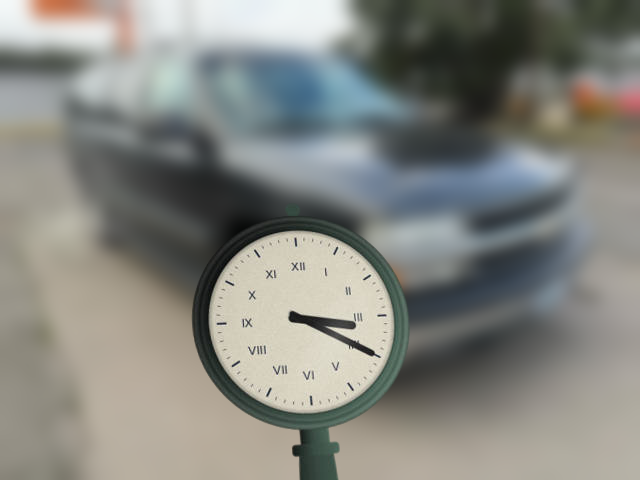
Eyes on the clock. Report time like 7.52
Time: 3.20
